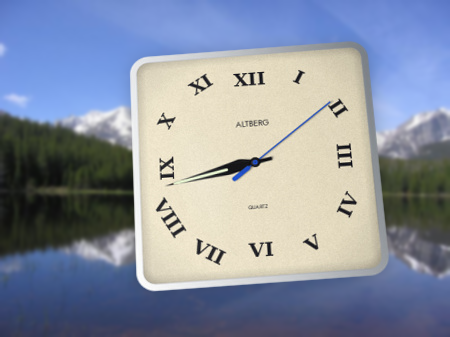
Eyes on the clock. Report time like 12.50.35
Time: 8.43.09
